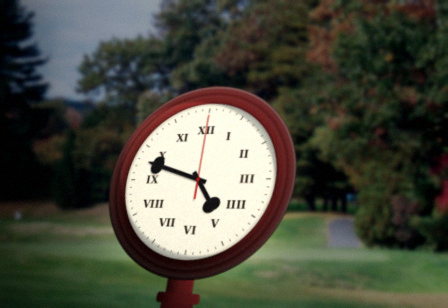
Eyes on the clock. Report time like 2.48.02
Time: 4.48.00
